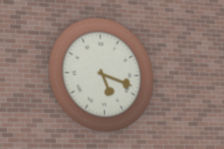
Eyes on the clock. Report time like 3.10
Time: 5.18
